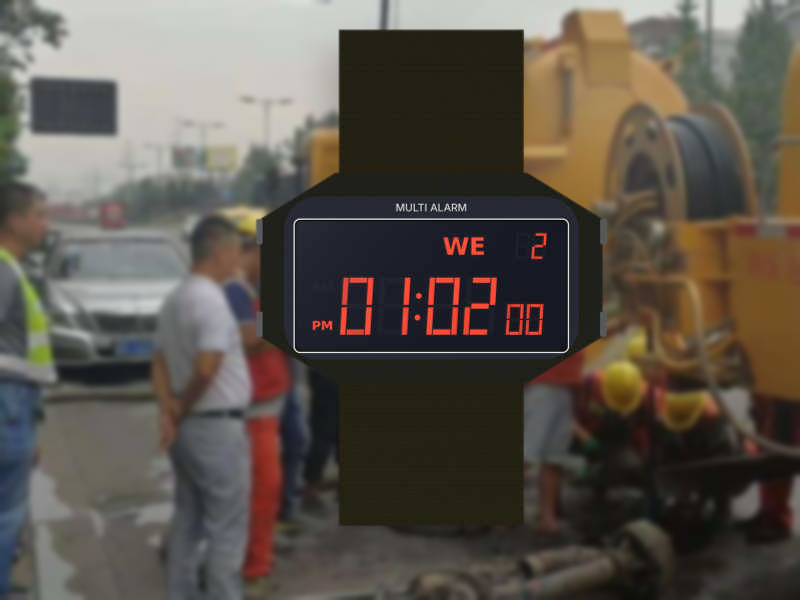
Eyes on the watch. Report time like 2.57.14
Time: 1.02.00
